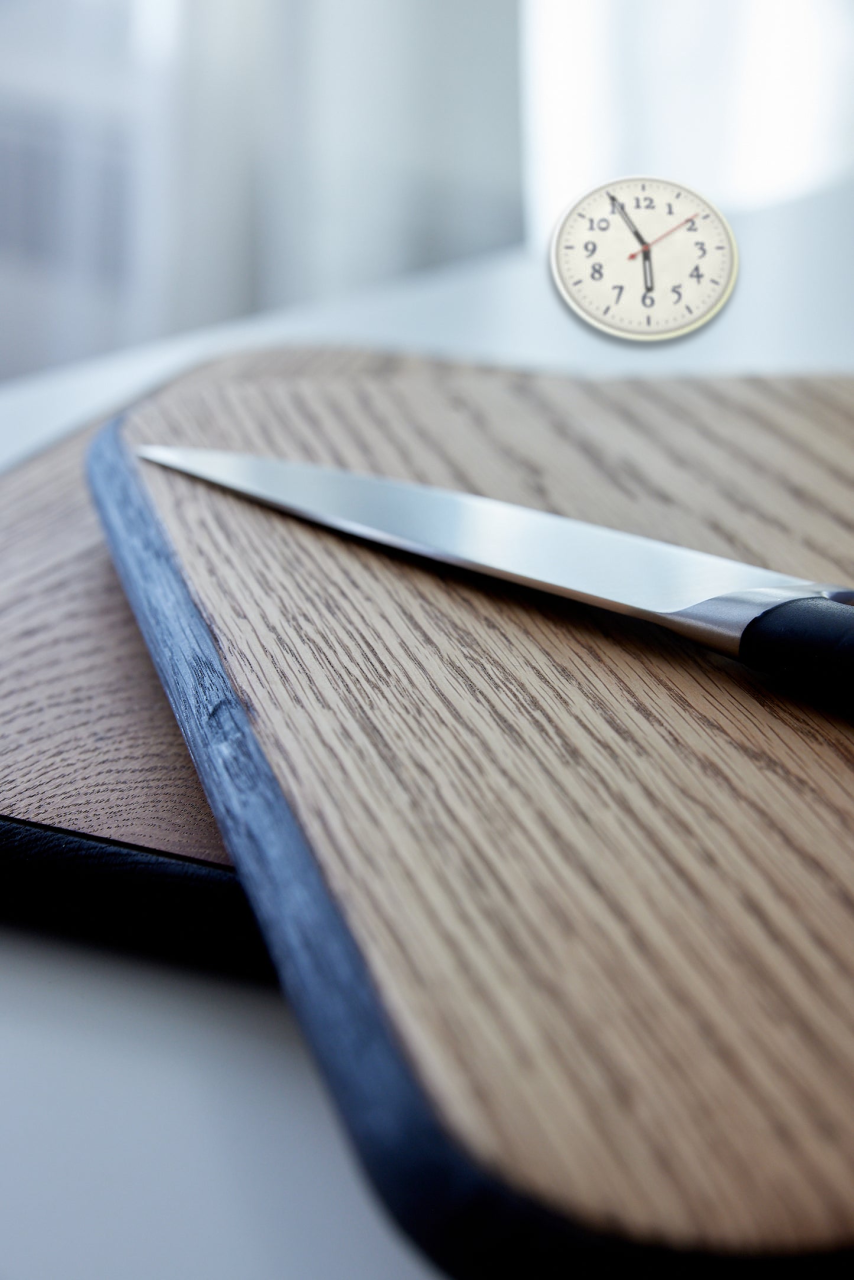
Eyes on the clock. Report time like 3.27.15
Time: 5.55.09
